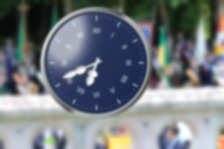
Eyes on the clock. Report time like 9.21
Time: 6.41
